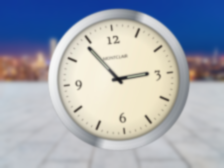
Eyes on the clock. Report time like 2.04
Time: 2.54
